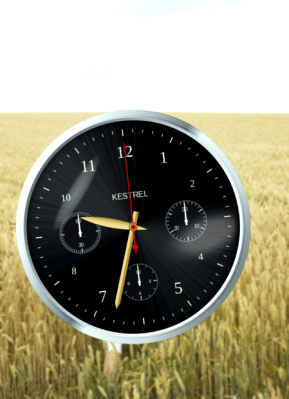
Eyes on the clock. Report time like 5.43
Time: 9.33
